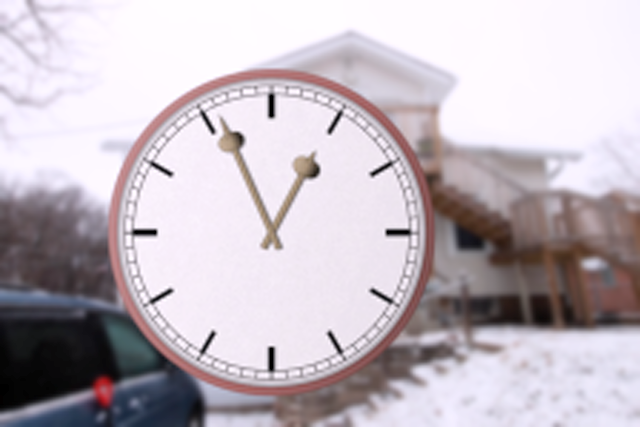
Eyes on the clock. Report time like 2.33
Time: 12.56
